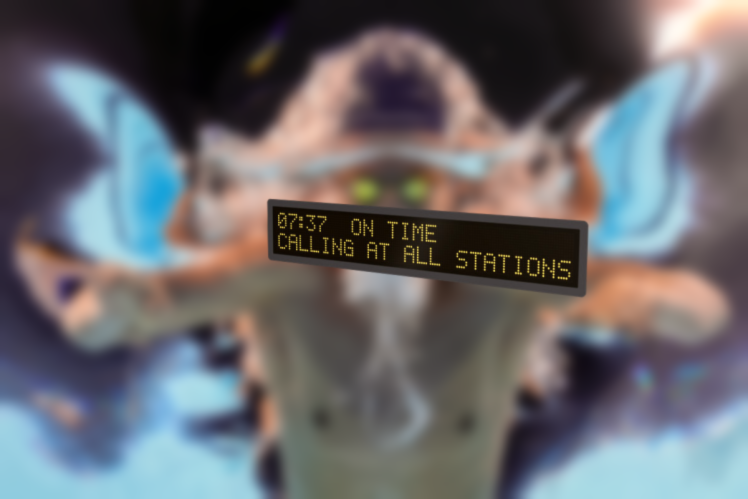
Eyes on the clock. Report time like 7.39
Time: 7.37
